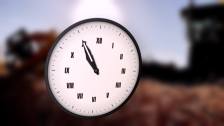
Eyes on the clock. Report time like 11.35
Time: 10.55
